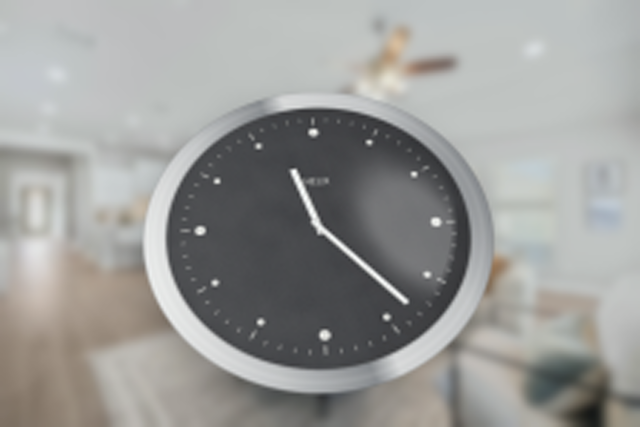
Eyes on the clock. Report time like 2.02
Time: 11.23
